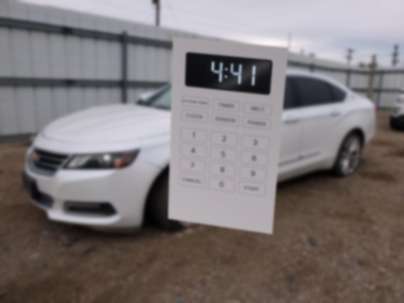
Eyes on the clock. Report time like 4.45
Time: 4.41
